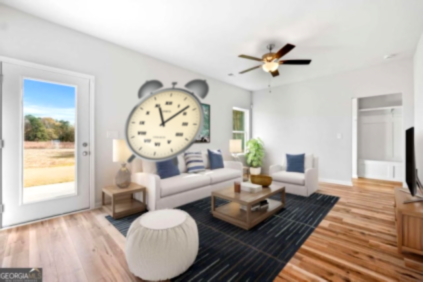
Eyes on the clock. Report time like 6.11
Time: 11.08
